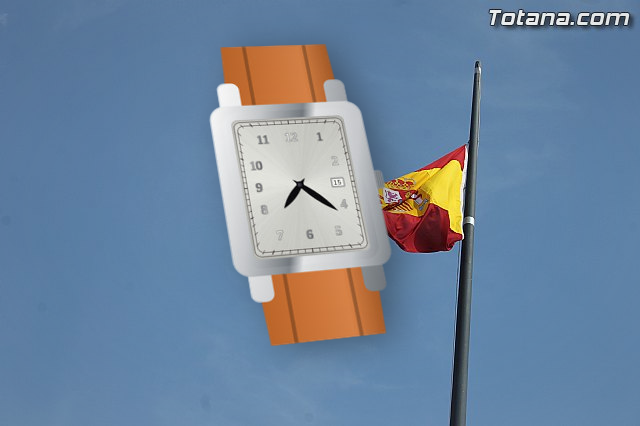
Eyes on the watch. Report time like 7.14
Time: 7.22
